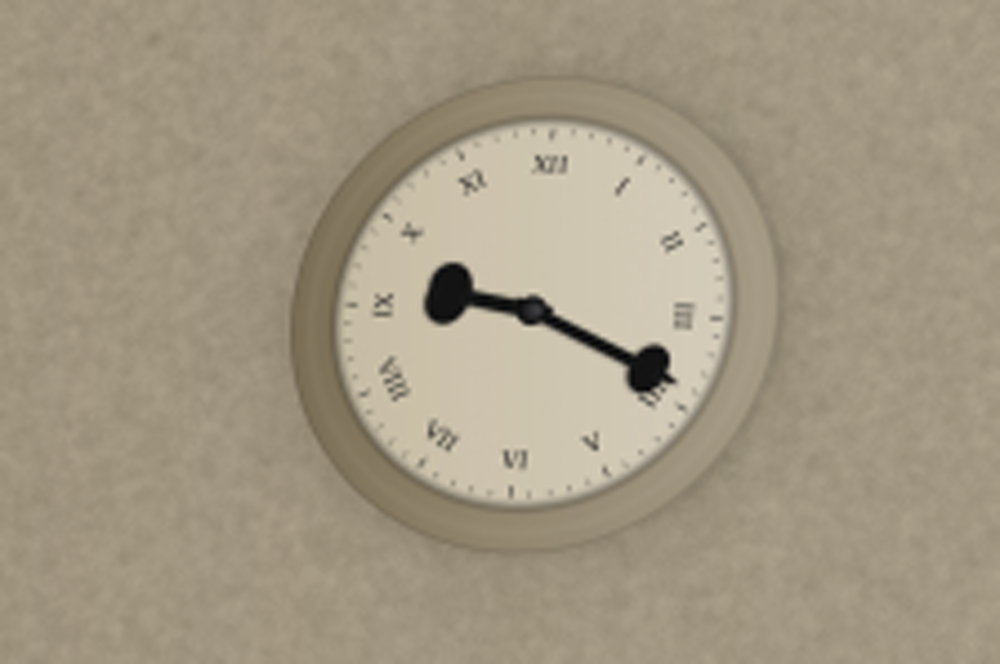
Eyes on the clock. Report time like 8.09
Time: 9.19
